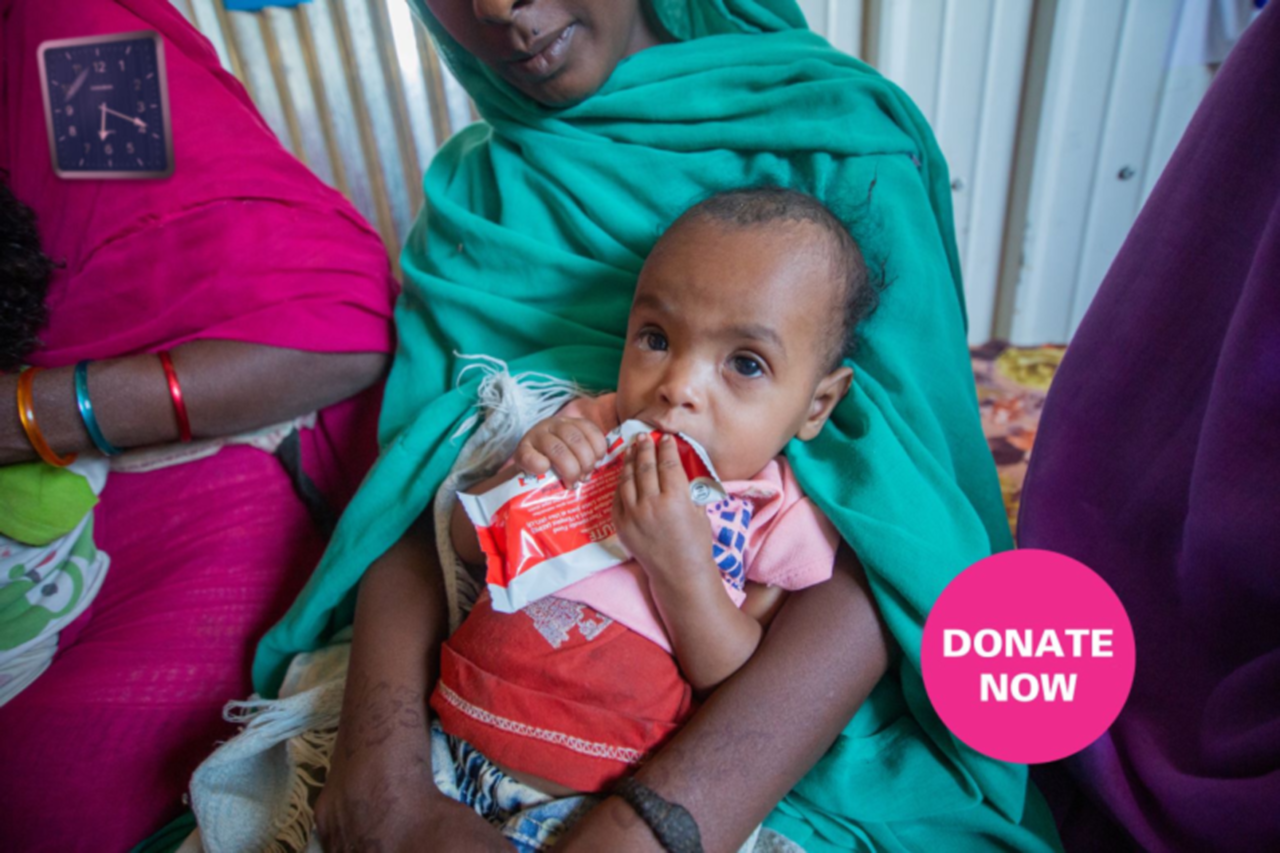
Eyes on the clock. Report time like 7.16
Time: 6.19
